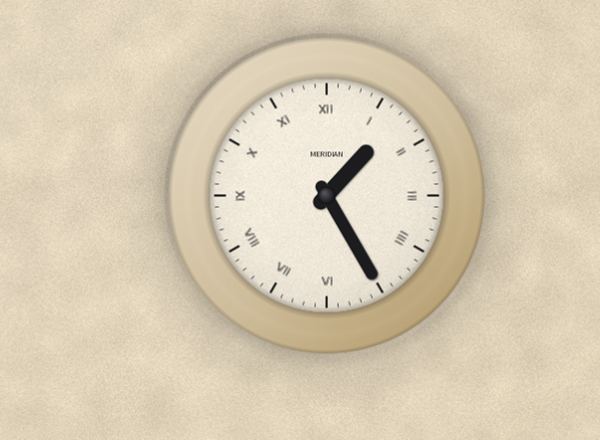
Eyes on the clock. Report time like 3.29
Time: 1.25
